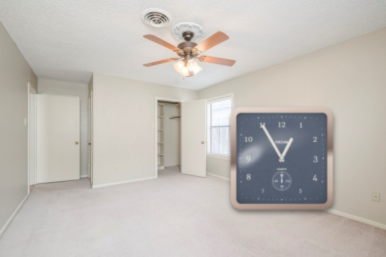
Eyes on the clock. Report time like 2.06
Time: 12.55
